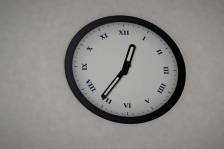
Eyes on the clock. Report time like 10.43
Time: 12.36
